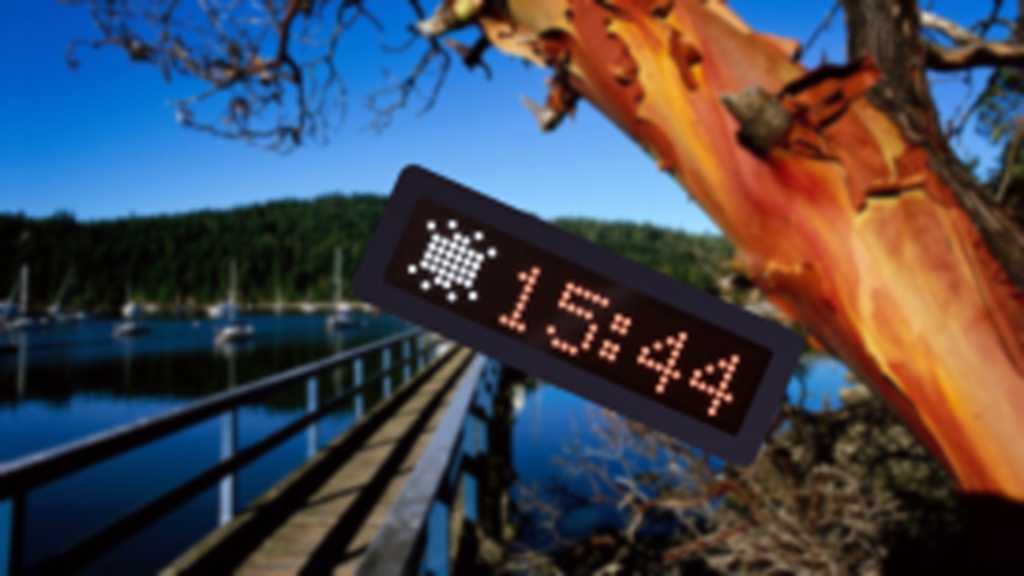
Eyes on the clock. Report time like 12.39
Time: 15.44
